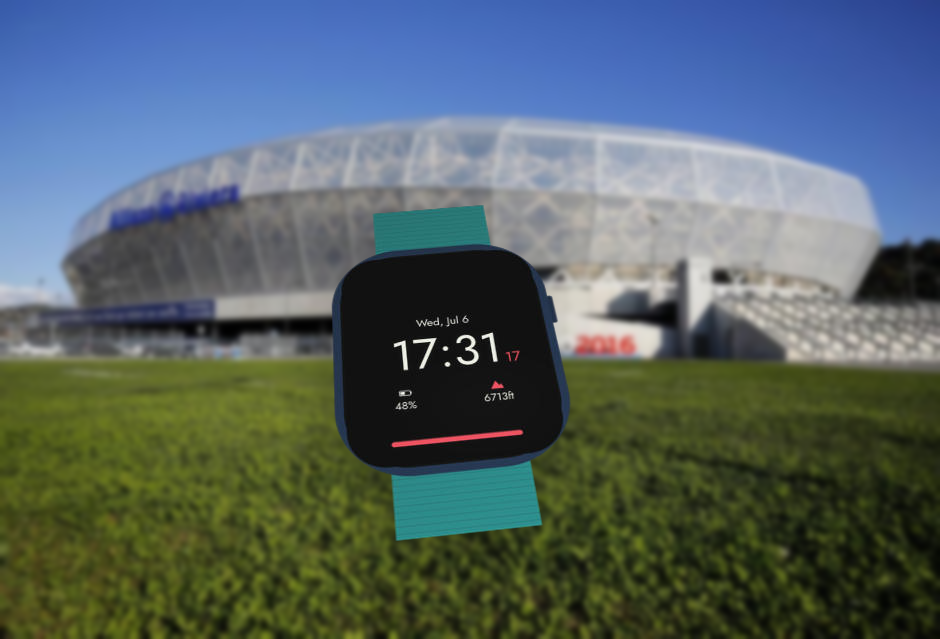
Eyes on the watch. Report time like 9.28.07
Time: 17.31.17
